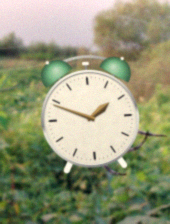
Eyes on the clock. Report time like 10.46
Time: 1.49
